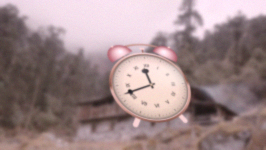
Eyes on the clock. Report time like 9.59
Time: 11.42
